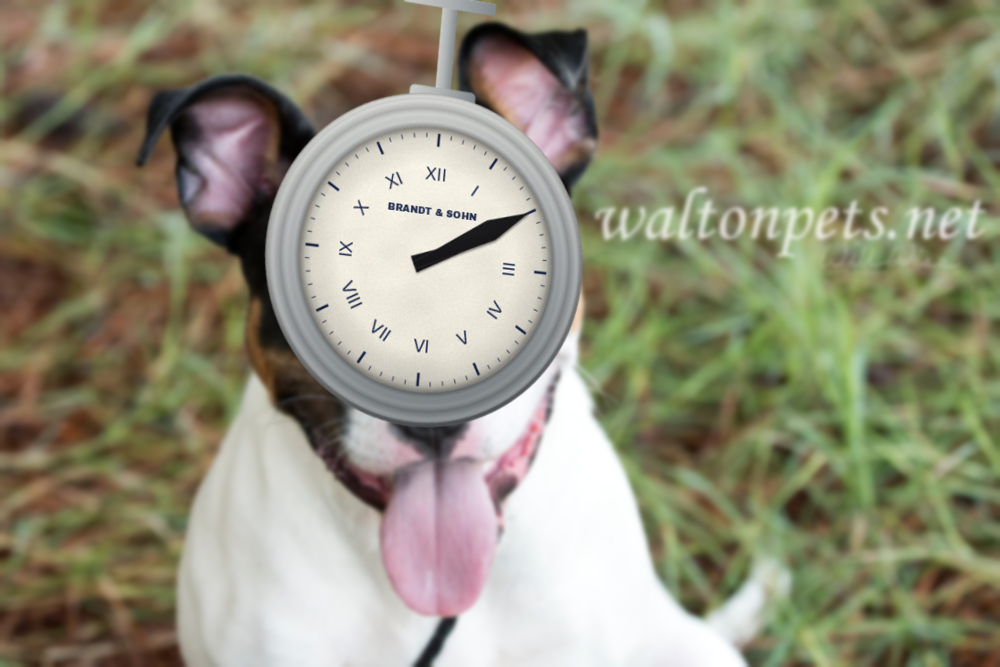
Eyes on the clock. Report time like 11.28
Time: 2.10
